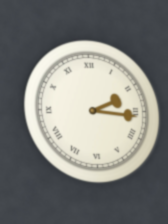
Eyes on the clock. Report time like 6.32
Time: 2.16
